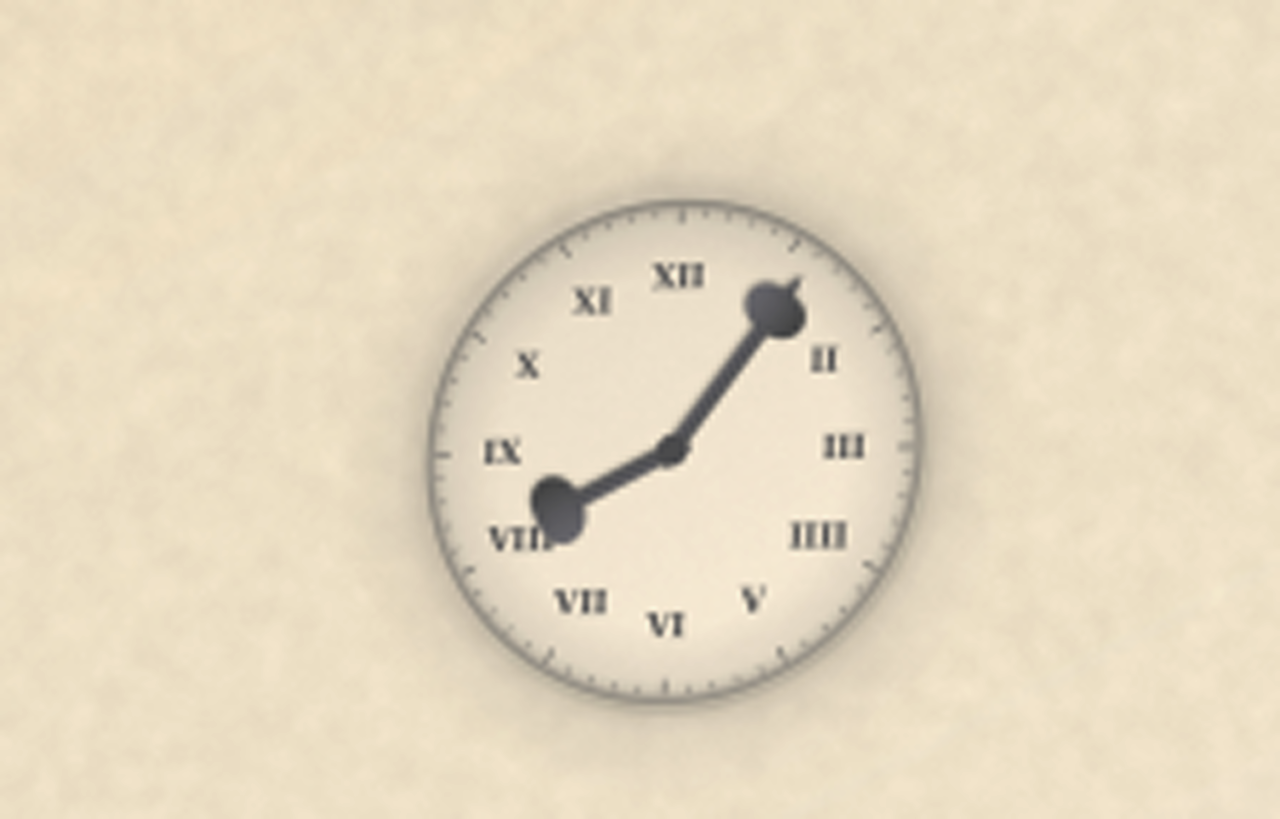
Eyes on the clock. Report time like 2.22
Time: 8.06
